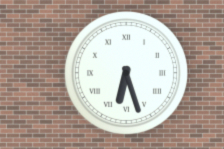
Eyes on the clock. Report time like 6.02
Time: 6.27
